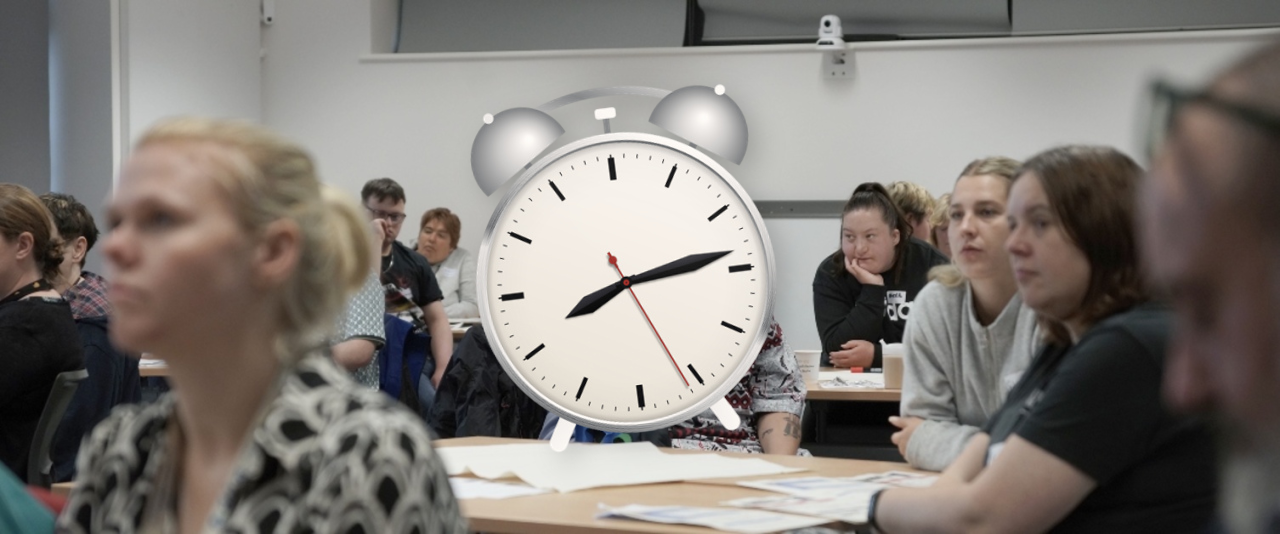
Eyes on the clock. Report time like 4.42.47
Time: 8.13.26
